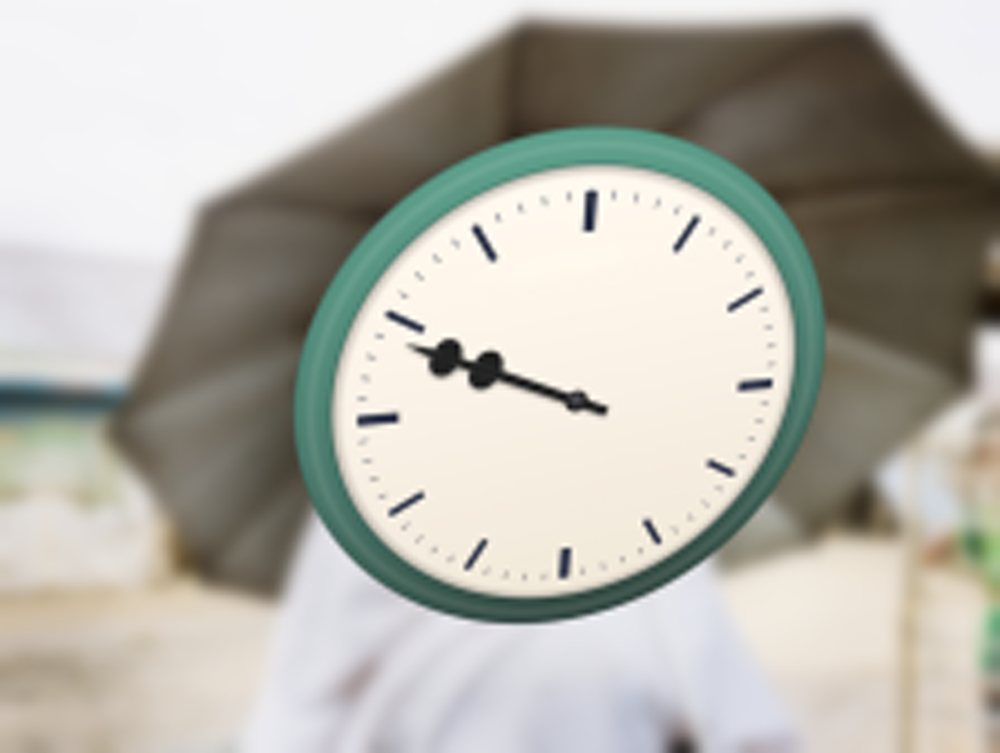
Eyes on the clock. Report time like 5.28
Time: 9.49
